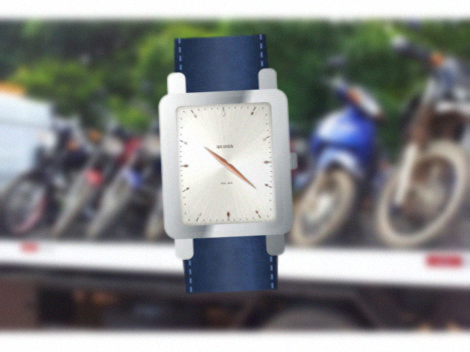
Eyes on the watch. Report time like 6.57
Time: 10.22
